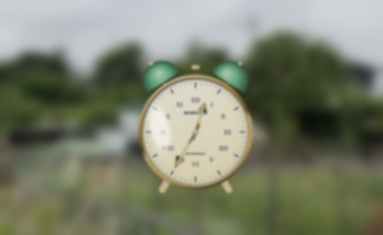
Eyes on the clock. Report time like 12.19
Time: 12.35
